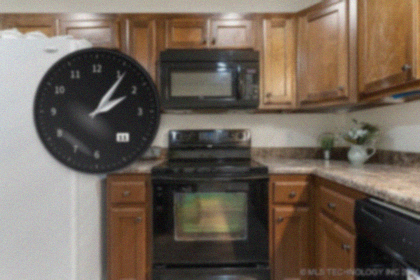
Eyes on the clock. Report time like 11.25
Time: 2.06
